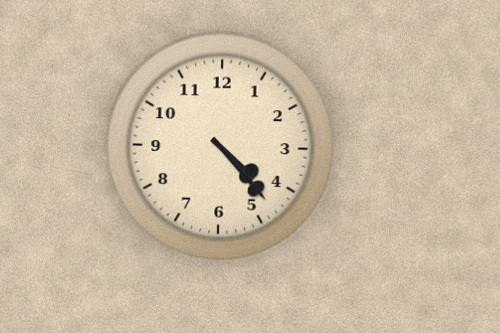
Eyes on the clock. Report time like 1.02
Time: 4.23
